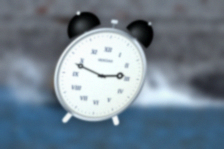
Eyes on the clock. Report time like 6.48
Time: 2.48
